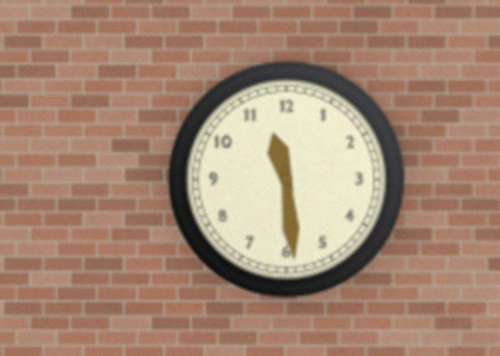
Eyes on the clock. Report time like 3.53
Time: 11.29
